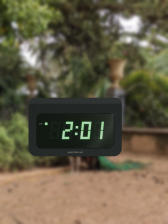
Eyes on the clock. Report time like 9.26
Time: 2.01
